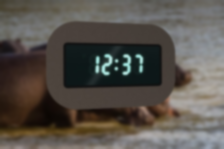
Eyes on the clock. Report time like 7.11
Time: 12.37
